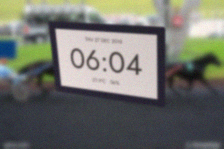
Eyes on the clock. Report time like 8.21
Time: 6.04
